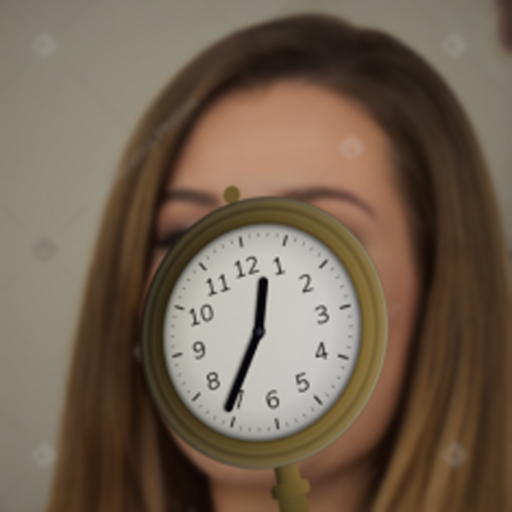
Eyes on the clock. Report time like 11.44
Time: 12.36
